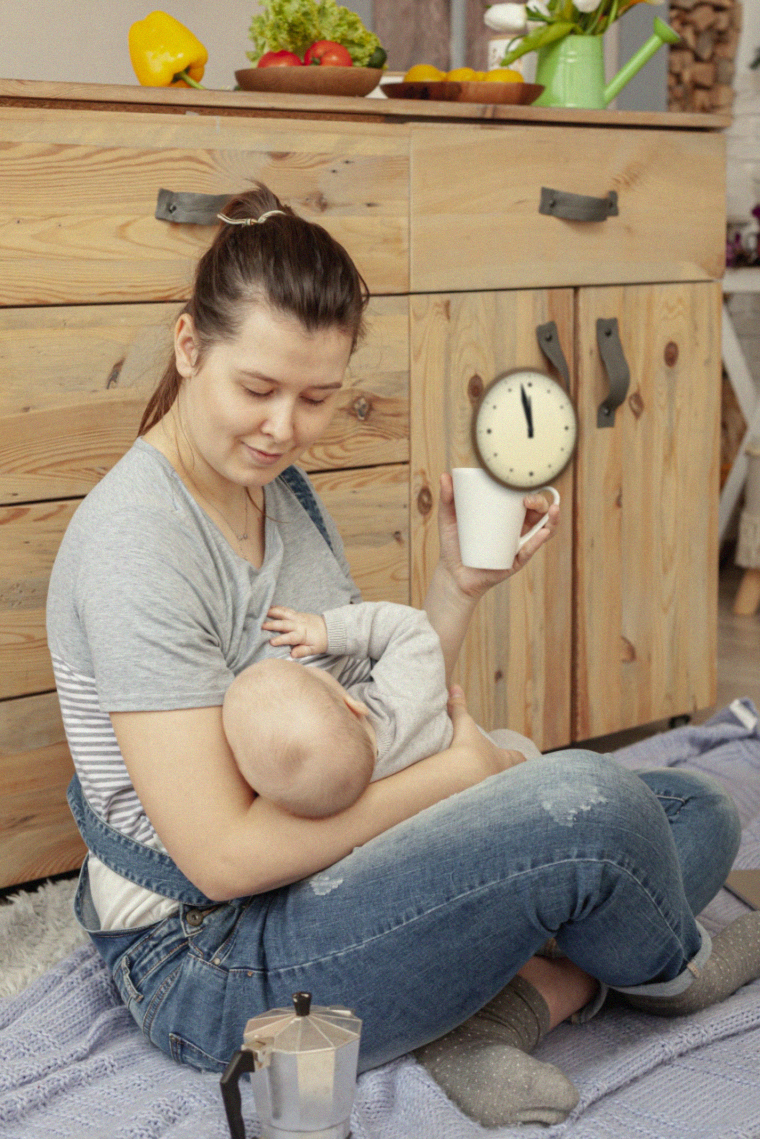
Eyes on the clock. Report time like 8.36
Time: 11.58
